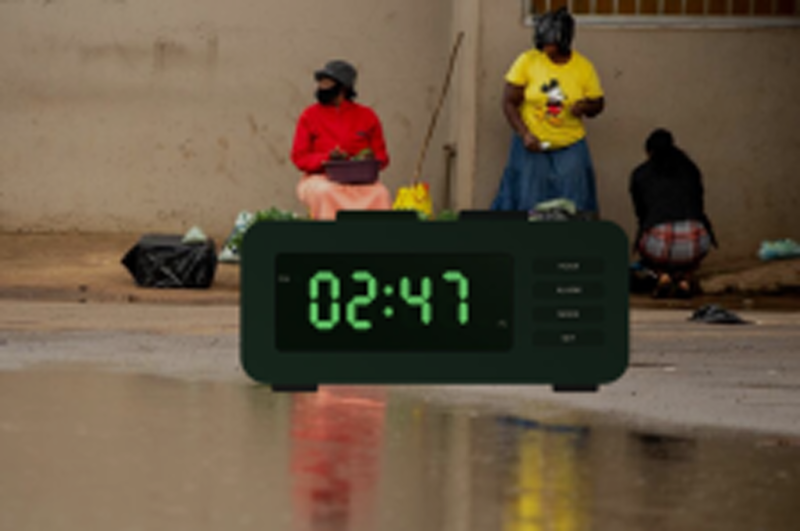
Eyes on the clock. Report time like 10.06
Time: 2.47
